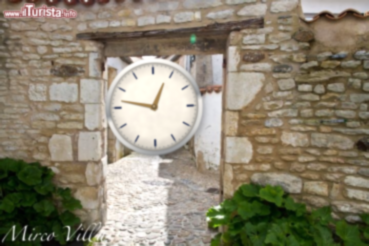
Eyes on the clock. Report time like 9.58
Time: 12.47
